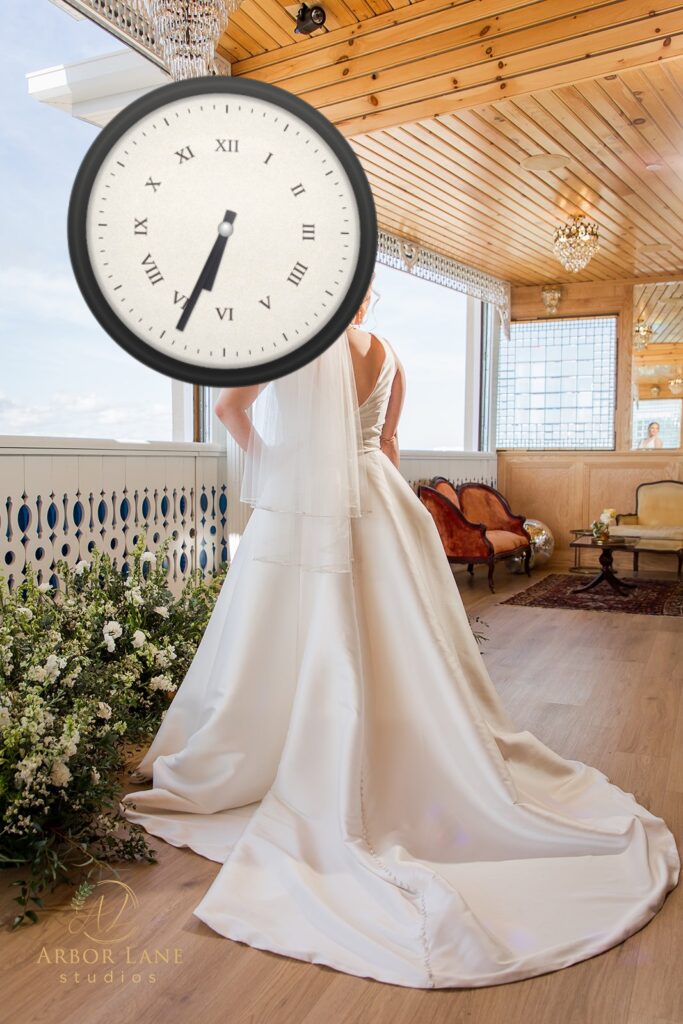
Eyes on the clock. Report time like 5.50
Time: 6.34
